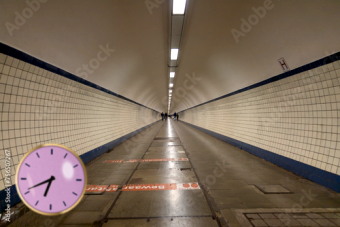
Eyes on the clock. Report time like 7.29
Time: 6.41
